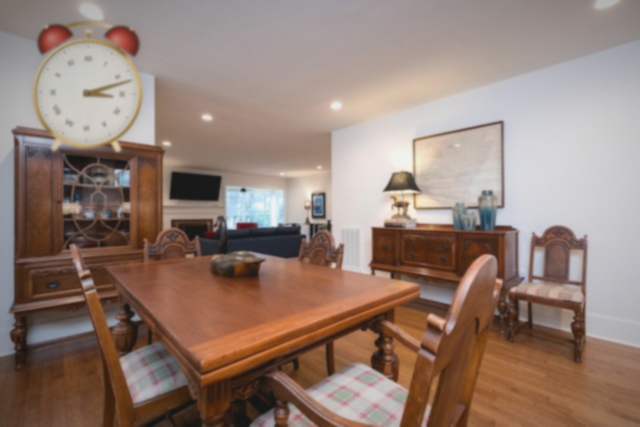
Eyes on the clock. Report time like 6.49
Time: 3.12
